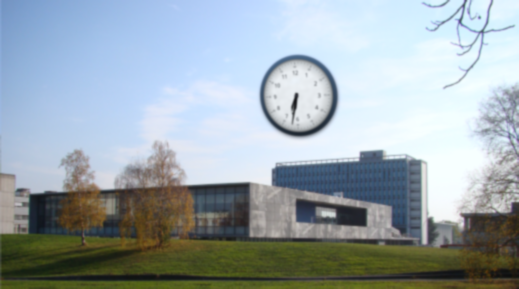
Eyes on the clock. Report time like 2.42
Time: 6.32
